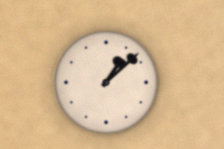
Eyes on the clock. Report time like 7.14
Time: 1.08
